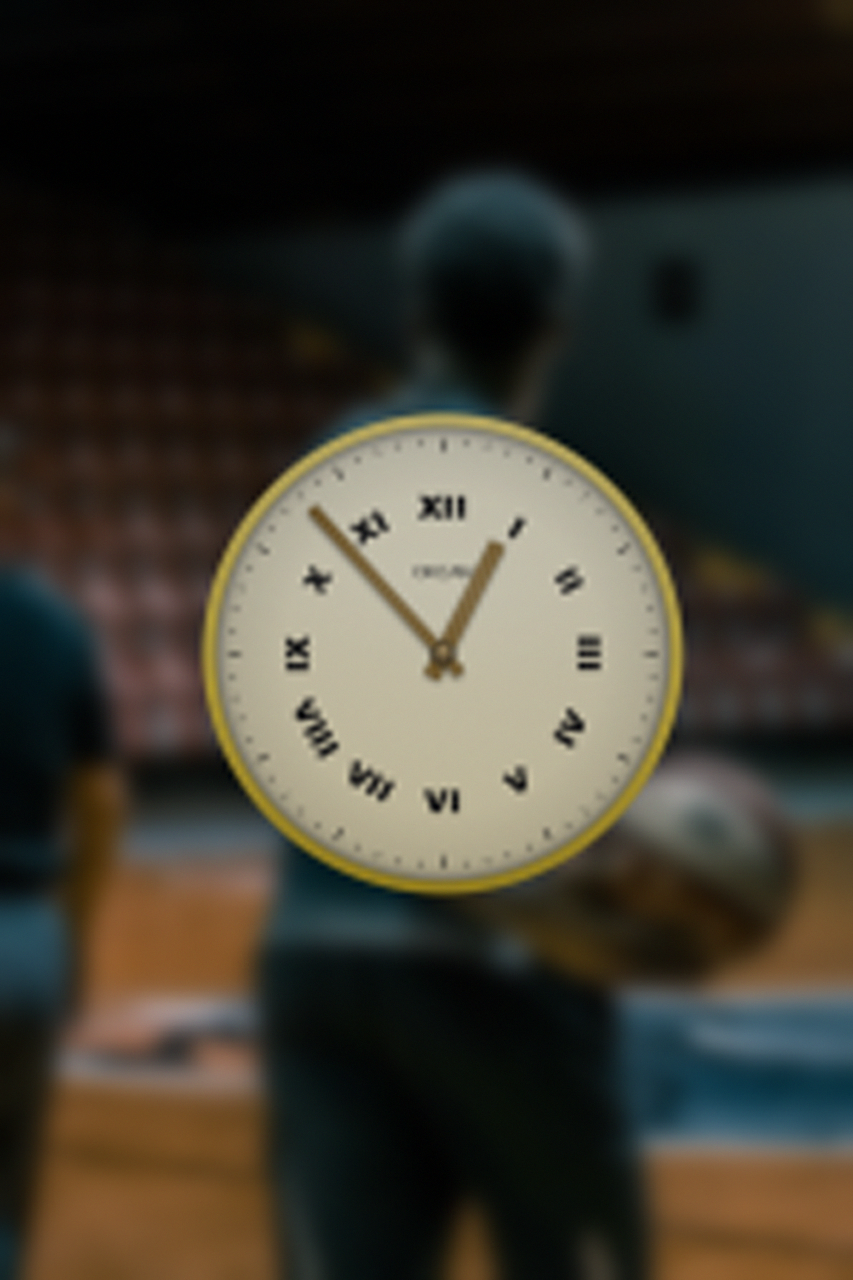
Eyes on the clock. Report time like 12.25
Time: 12.53
